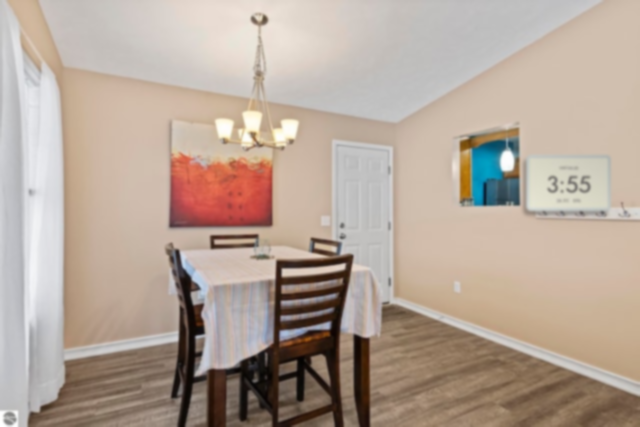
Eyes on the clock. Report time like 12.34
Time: 3.55
